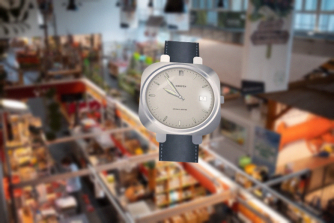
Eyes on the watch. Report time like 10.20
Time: 9.54
